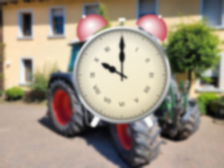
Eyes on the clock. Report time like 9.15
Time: 10.00
